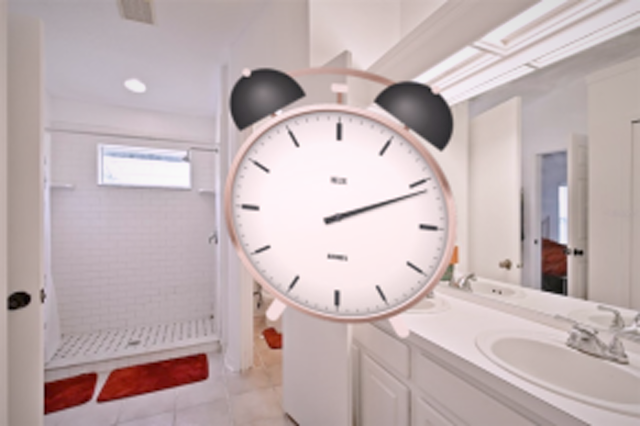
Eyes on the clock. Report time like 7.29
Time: 2.11
